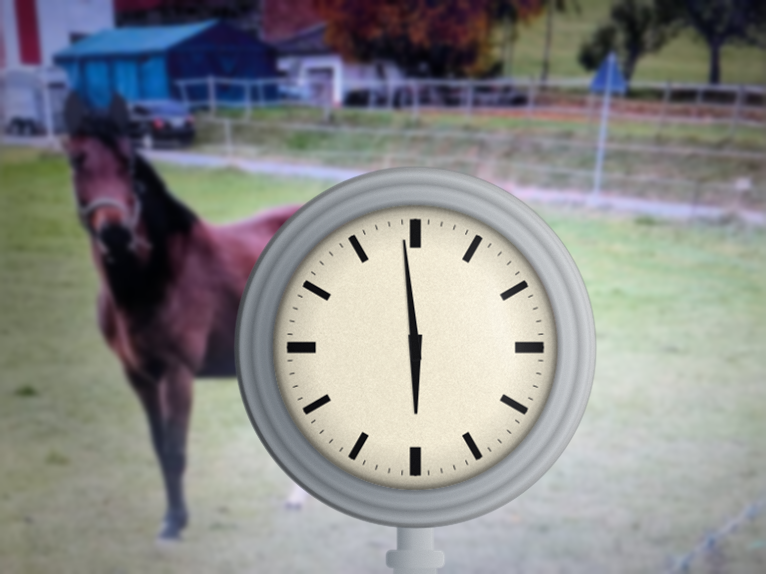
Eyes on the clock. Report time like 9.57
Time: 5.59
